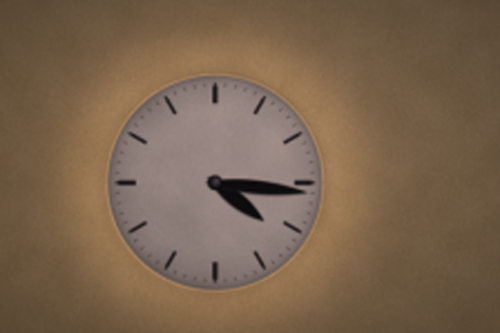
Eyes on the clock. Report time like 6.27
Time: 4.16
